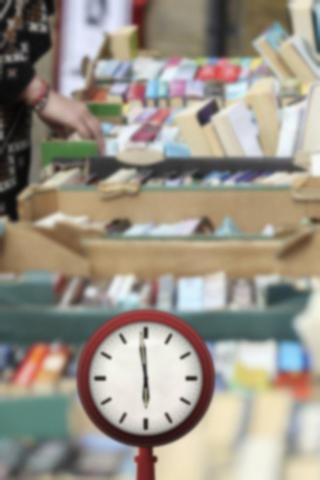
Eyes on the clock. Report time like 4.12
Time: 5.59
